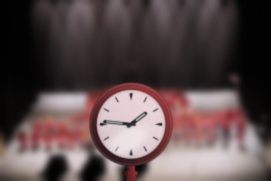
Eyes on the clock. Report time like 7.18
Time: 1.46
